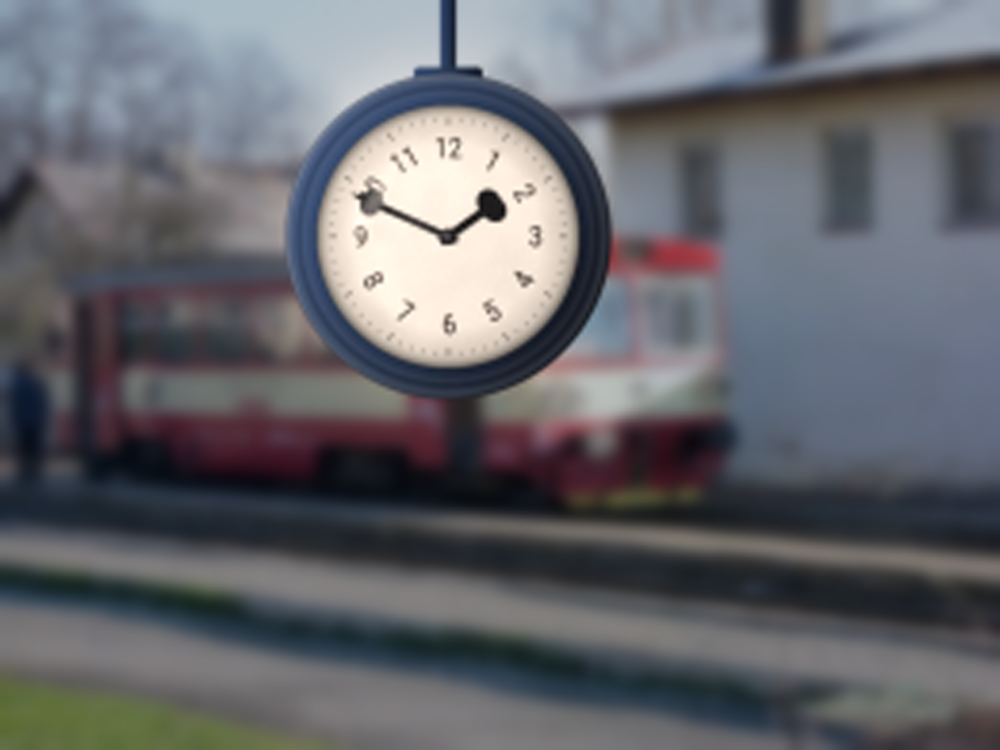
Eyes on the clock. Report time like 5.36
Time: 1.49
